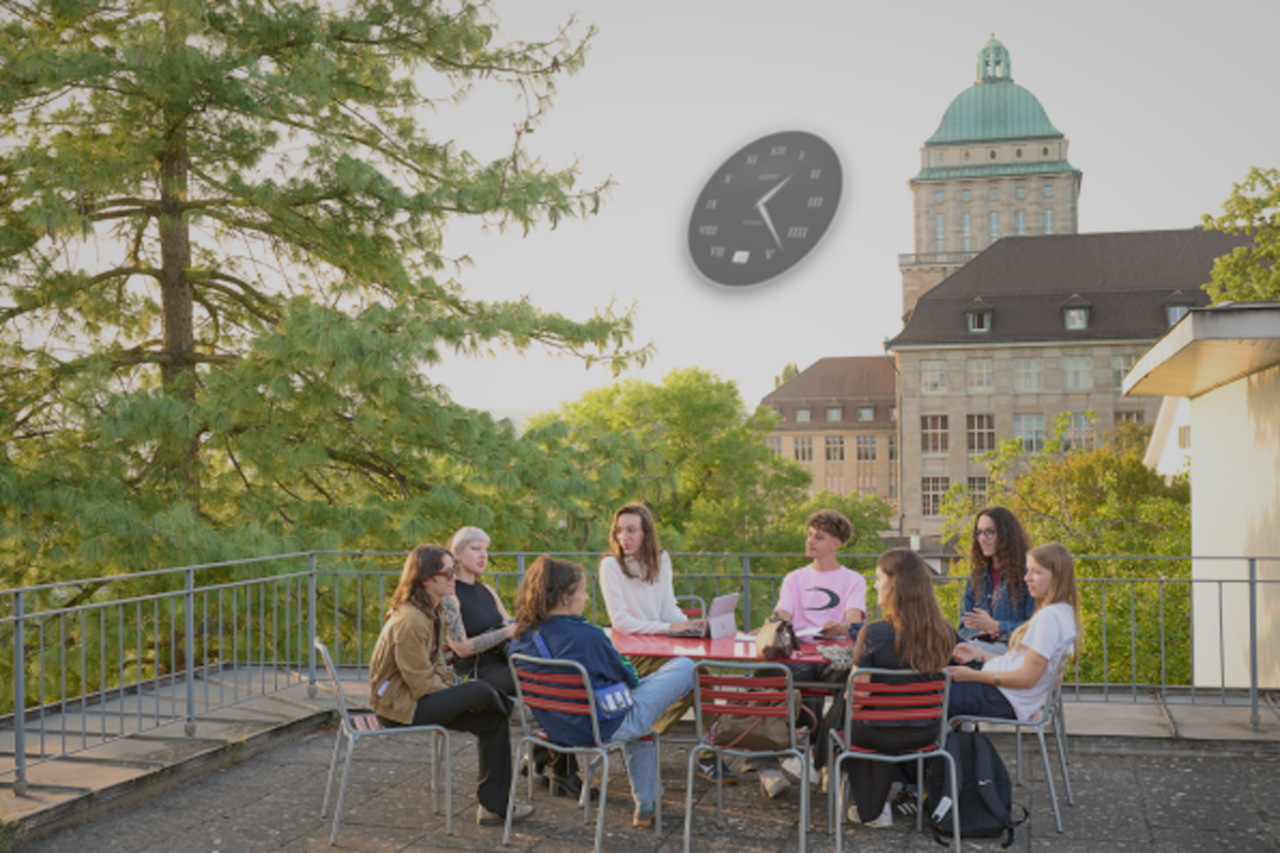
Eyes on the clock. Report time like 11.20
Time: 1.23
